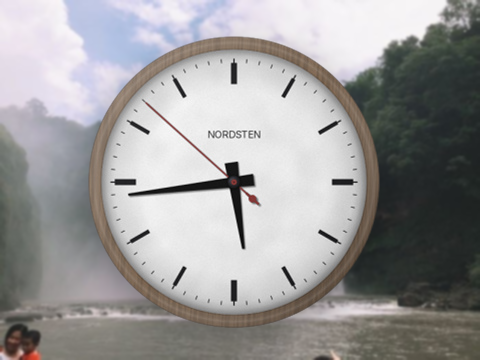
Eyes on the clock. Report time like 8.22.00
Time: 5.43.52
